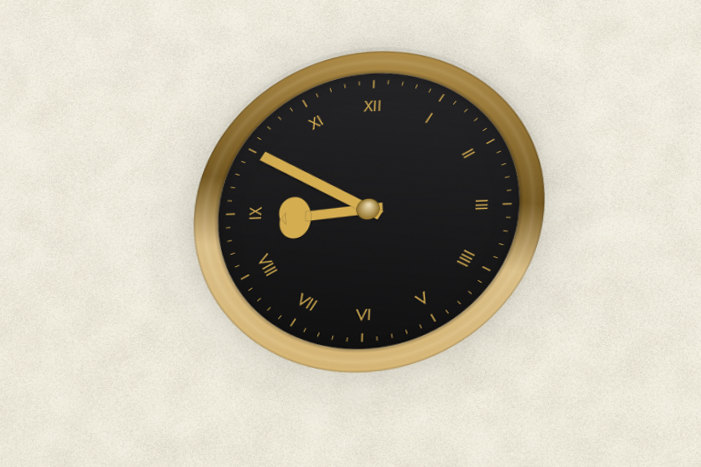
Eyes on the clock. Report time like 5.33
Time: 8.50
